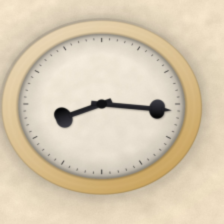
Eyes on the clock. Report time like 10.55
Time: 8.16
